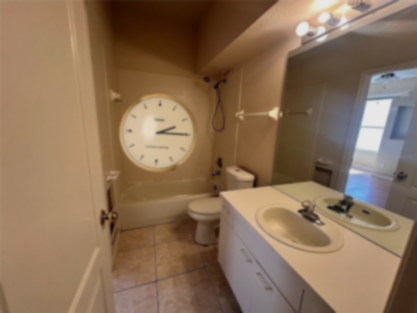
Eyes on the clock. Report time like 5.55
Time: 2.15
